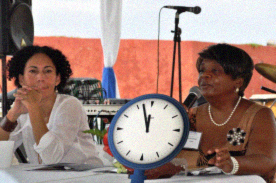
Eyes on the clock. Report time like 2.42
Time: 11.57
